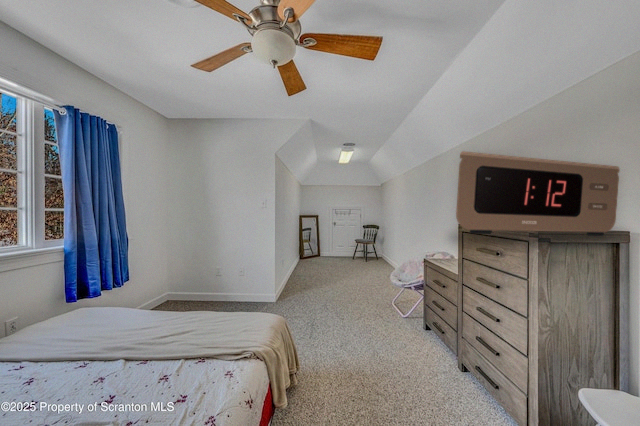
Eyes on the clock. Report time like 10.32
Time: 1.12
